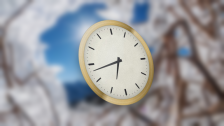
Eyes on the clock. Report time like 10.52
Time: 6.43
